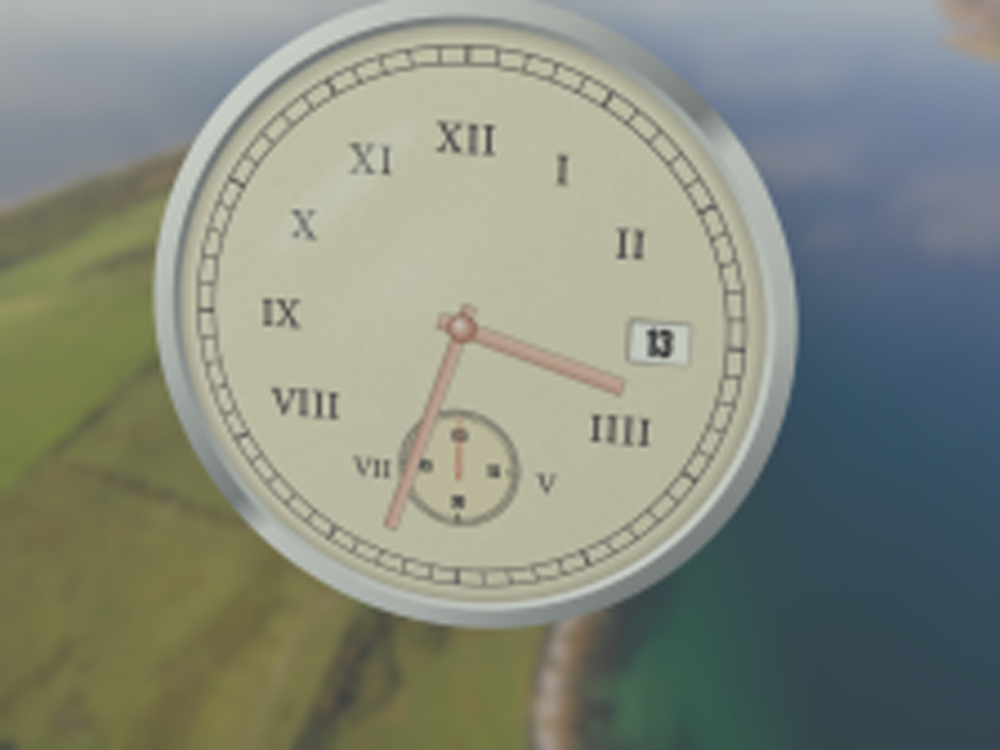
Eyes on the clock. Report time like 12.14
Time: 3.33
